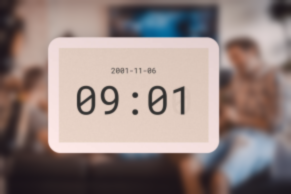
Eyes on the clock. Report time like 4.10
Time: 9.01
